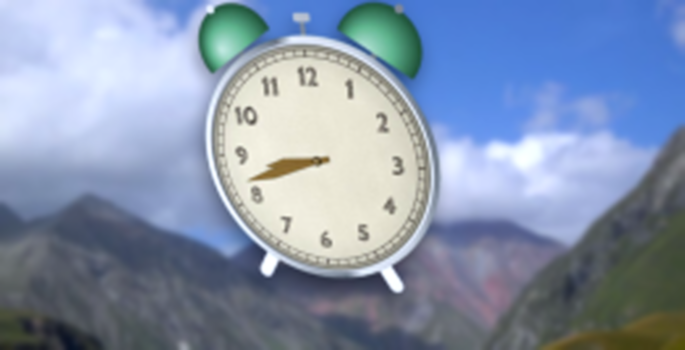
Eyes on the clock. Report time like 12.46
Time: 8.42
